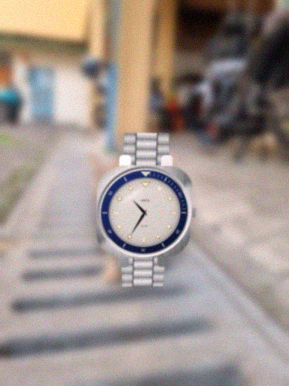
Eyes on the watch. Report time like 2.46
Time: 10.35
